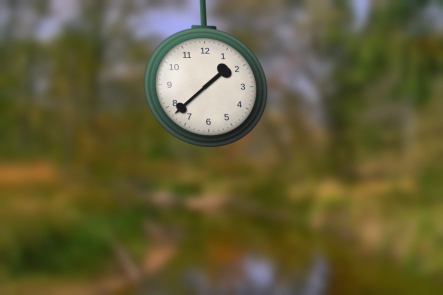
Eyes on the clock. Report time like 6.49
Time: 1.38
